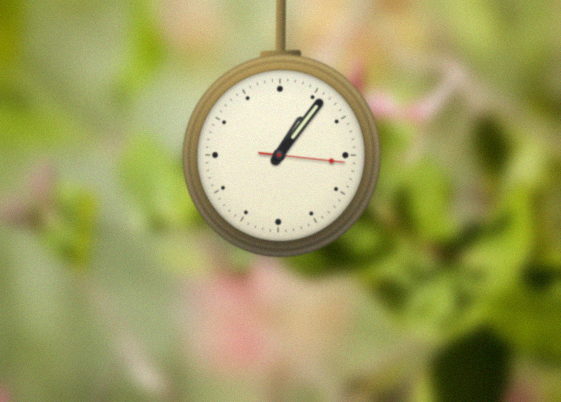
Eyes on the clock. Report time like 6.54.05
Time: 1.06.16
